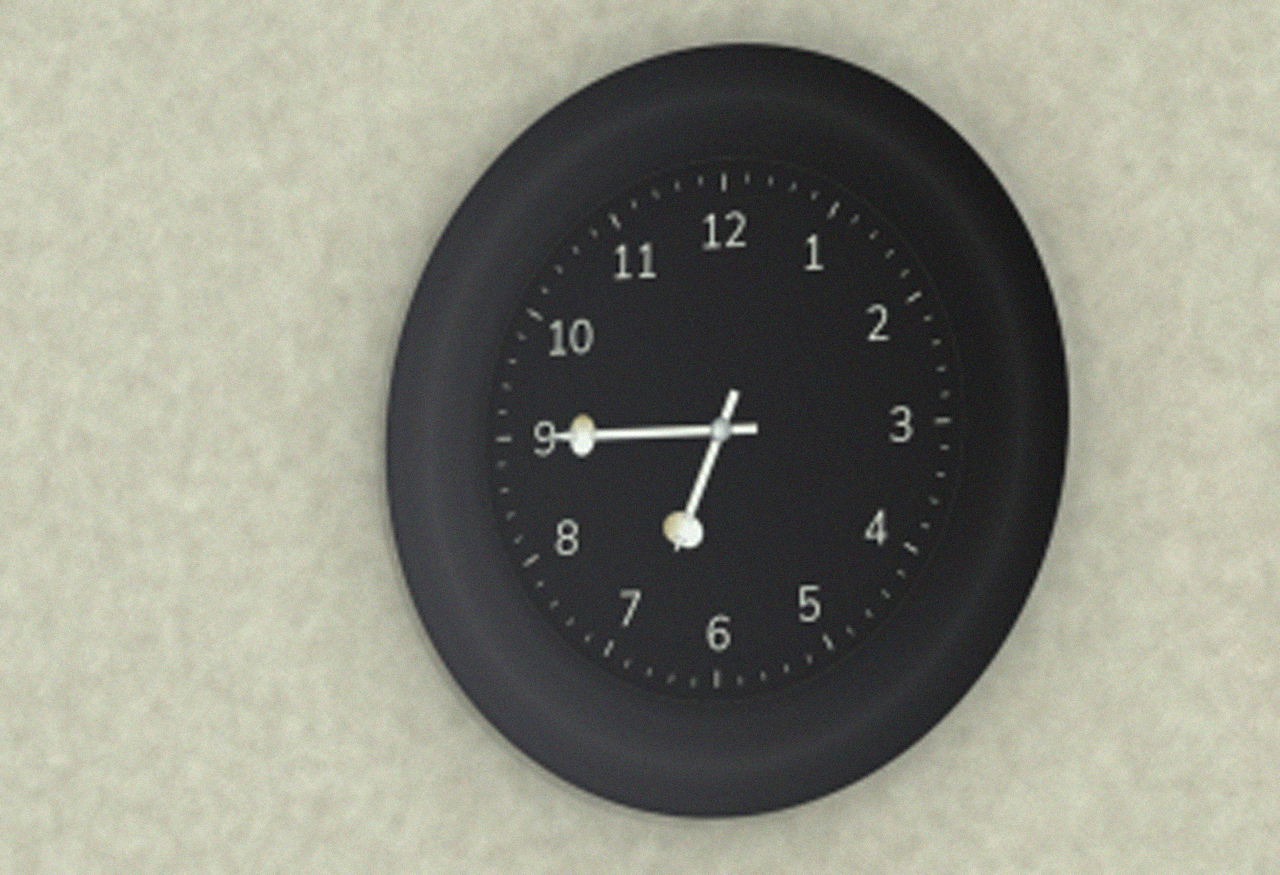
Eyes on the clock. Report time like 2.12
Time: 6.45
